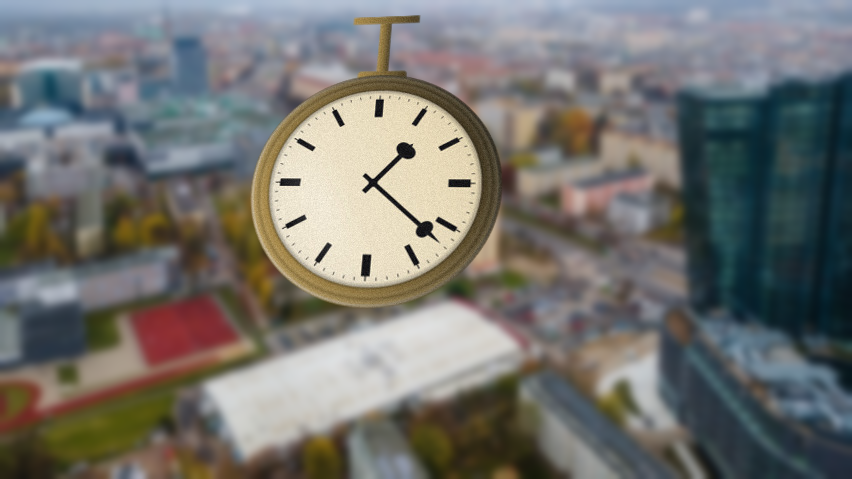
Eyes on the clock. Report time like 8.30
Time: 1.22
